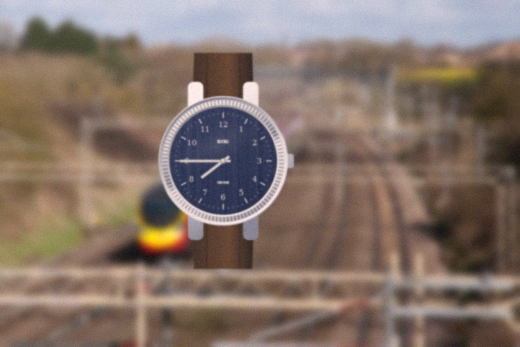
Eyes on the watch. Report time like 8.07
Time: 7.45
